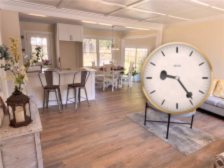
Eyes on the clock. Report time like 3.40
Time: 9.24
